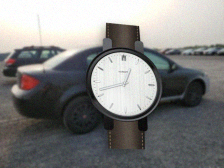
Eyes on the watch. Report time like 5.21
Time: 12.42
